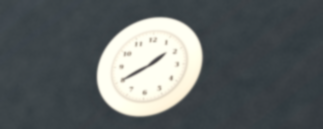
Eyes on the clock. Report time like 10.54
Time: 1.40
